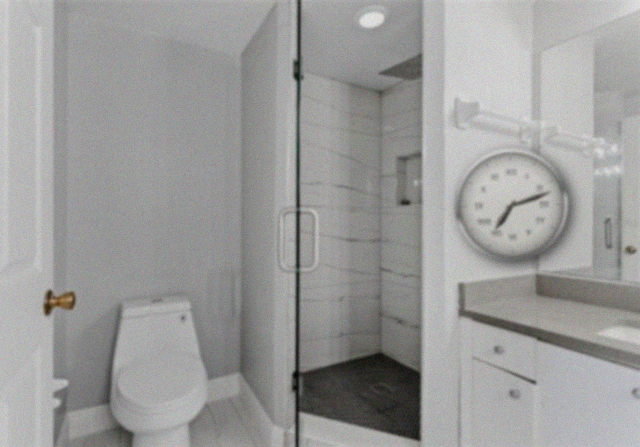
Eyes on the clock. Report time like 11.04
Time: 7.12
